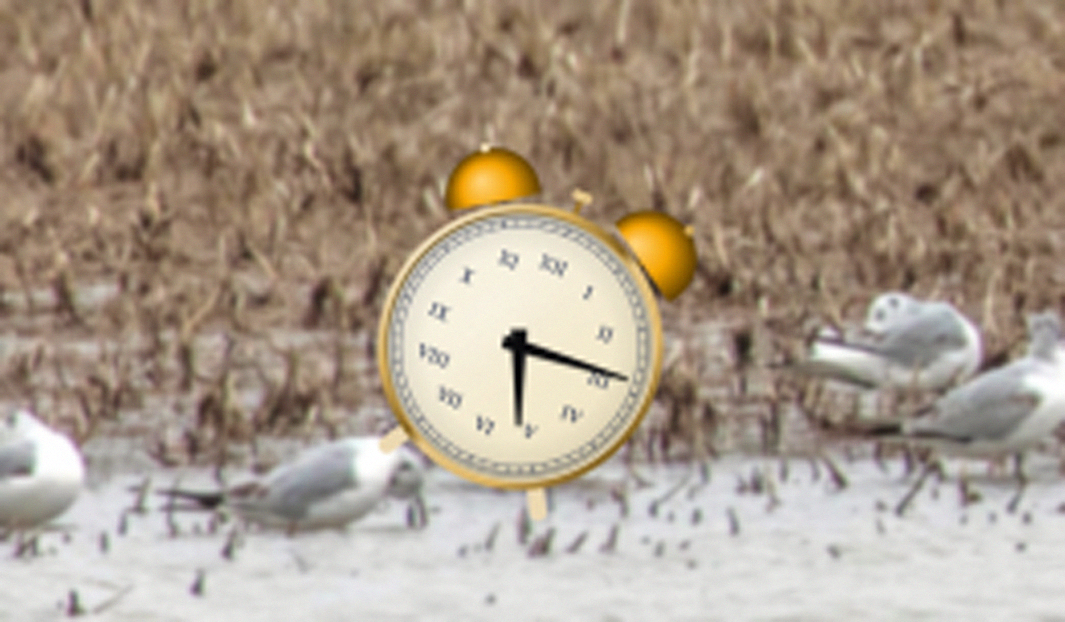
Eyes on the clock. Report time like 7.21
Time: 5.14
